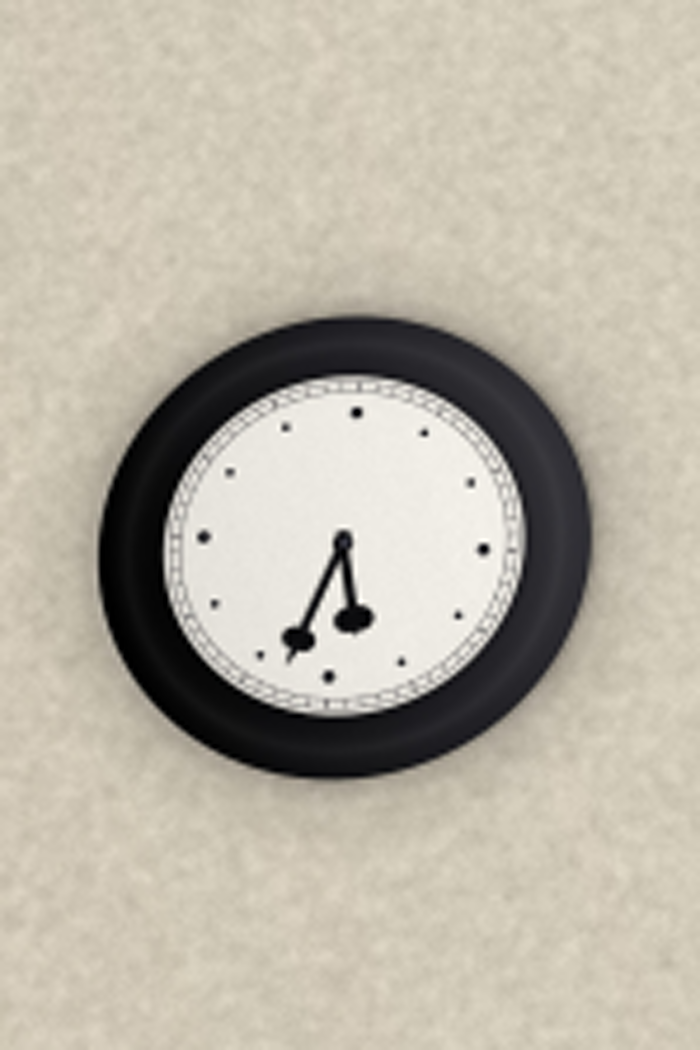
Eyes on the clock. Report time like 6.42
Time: 5.33
